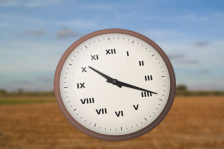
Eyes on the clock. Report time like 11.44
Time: 10.19
